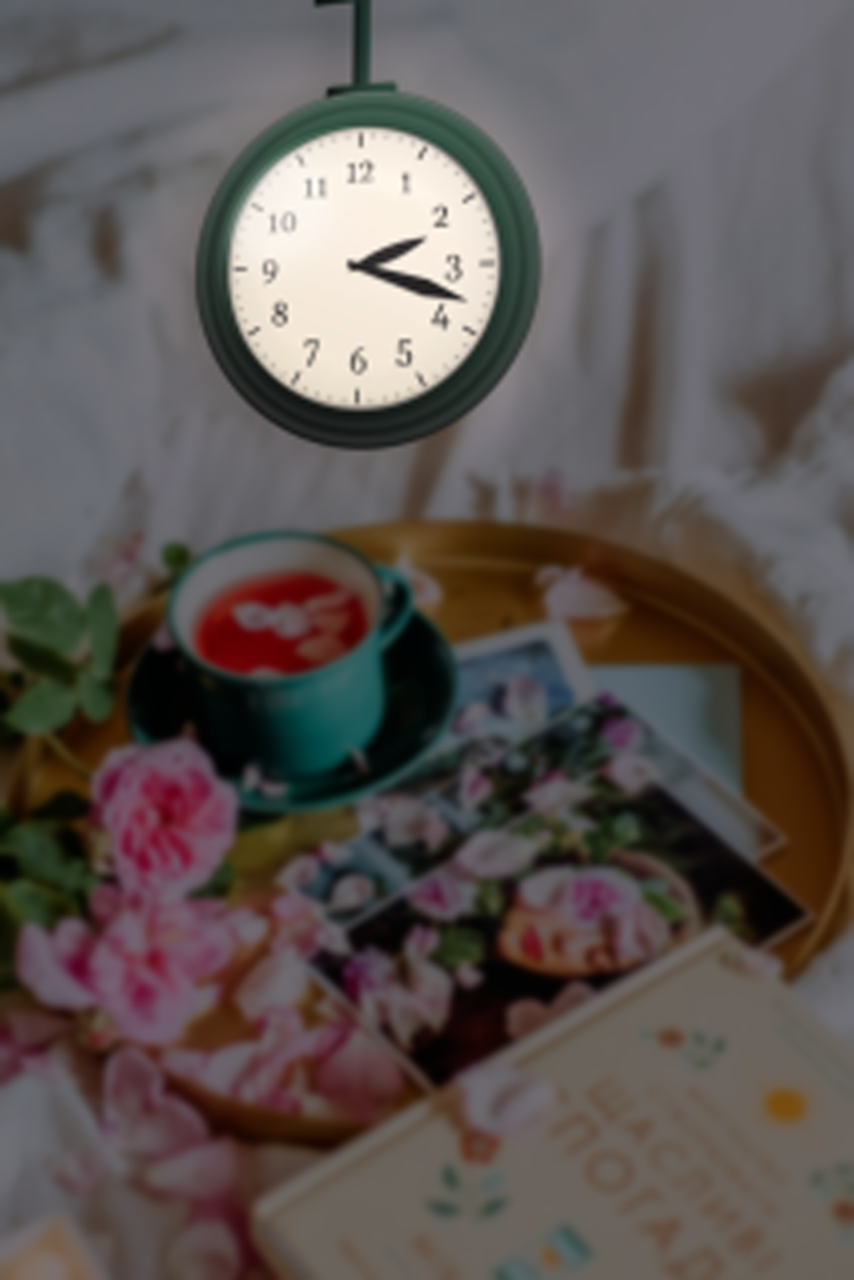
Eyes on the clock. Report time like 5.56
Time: 2.18
